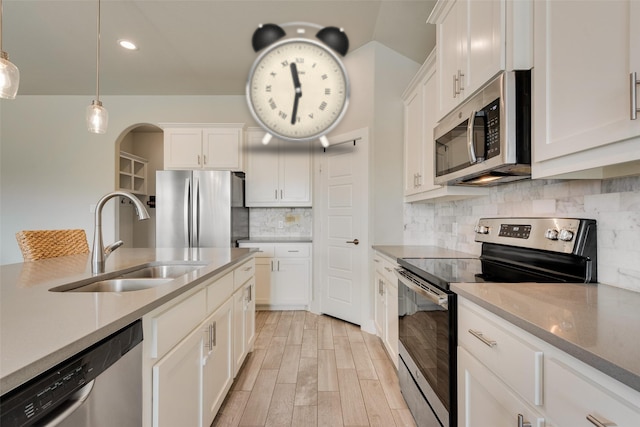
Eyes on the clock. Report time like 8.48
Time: 11.31
